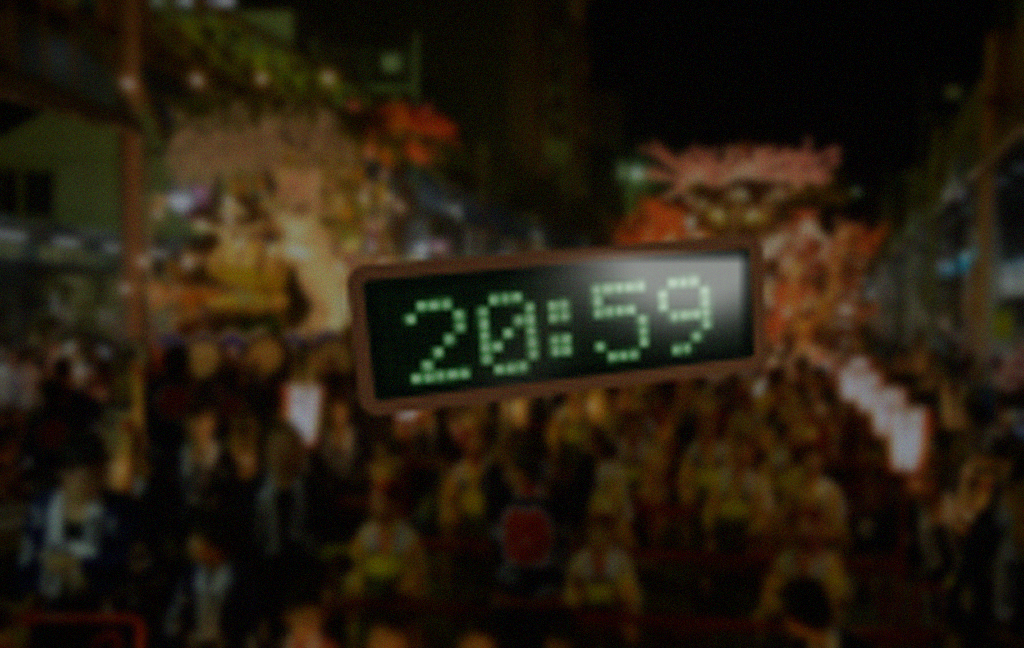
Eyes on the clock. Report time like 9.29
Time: 20.59
